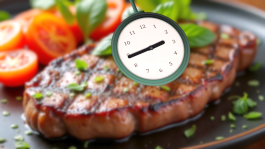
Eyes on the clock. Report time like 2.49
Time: 2.44
